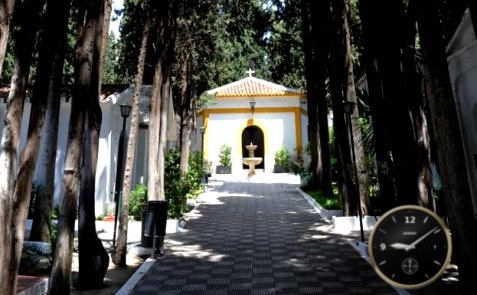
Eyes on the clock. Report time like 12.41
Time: 9.09
